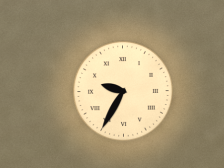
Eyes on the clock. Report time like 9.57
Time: 9.35
